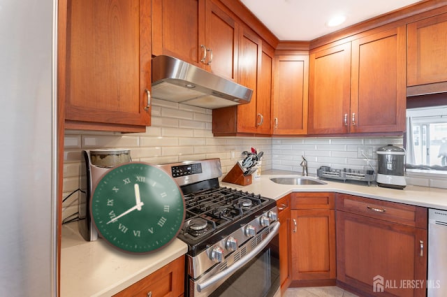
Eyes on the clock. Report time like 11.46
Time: 11.39
